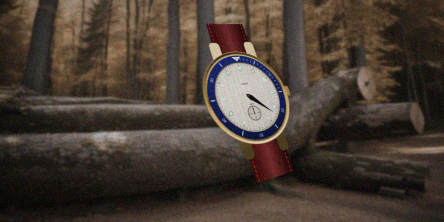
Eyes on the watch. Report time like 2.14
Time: 4.22
